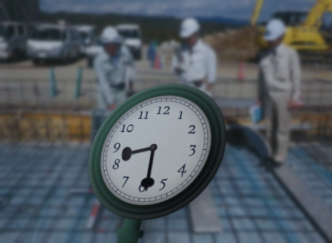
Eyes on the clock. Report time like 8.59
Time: 8.29
